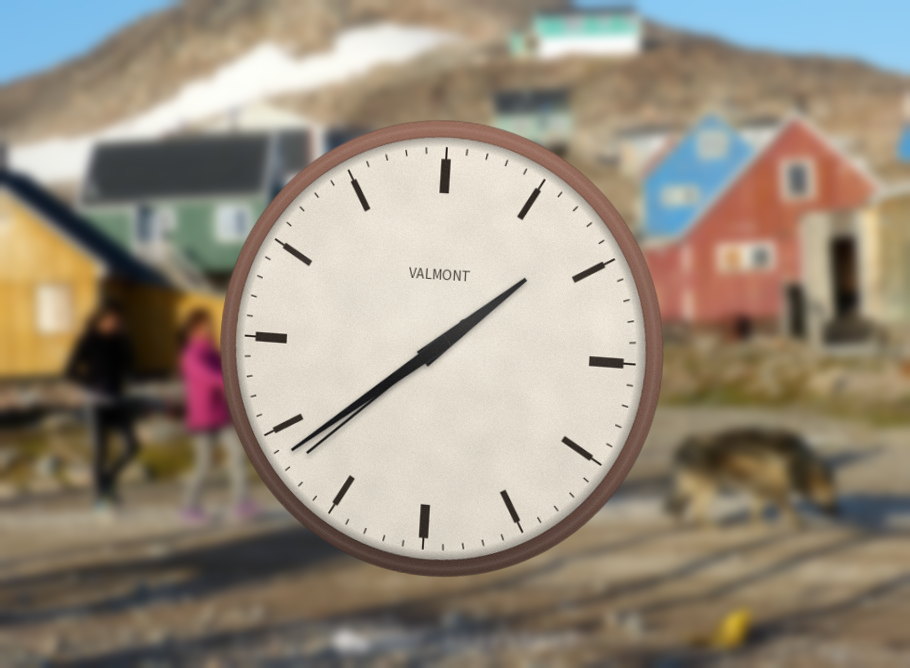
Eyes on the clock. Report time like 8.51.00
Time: 1.38.38
